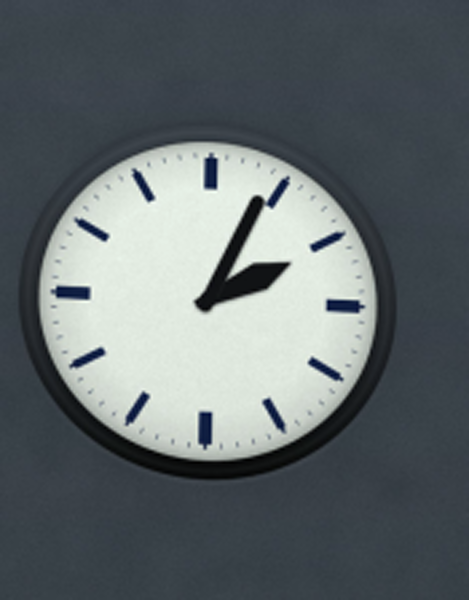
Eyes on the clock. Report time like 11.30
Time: 2.04
